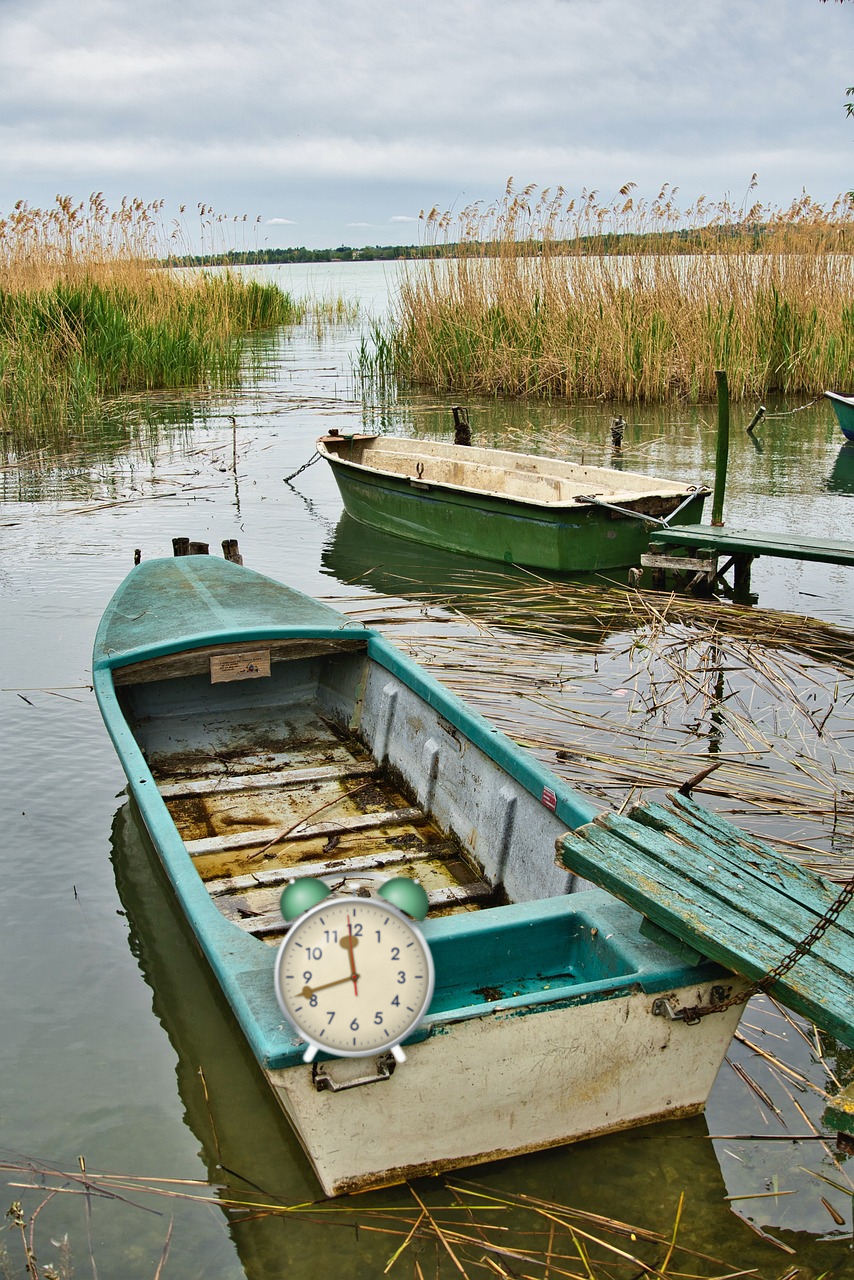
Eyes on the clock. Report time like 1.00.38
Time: 11.41.59
